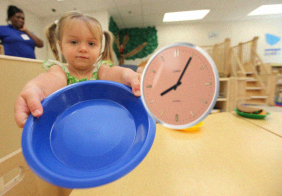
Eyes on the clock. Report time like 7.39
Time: 8.05
